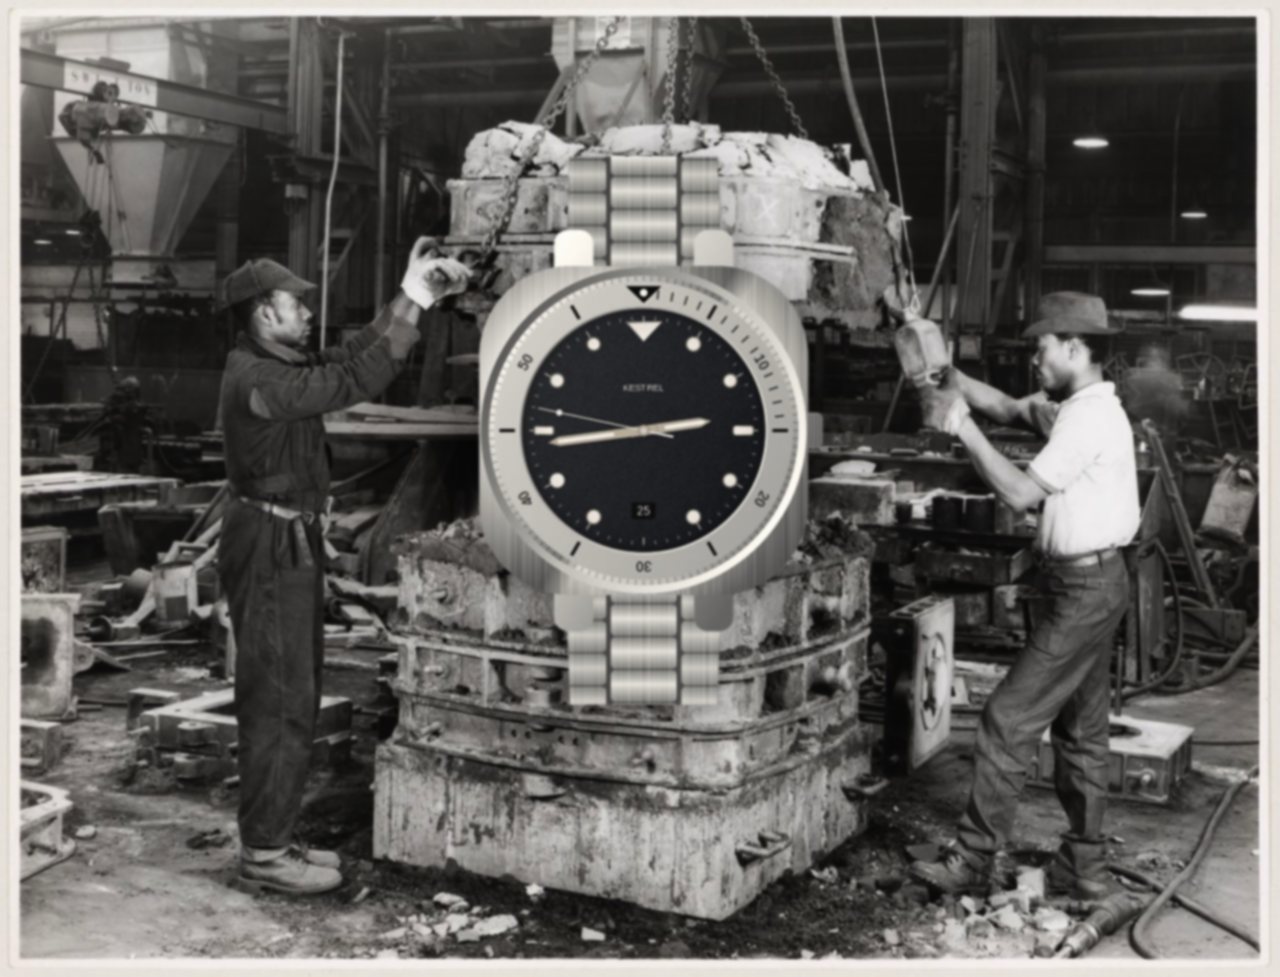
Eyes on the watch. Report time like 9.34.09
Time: 2.43.47
